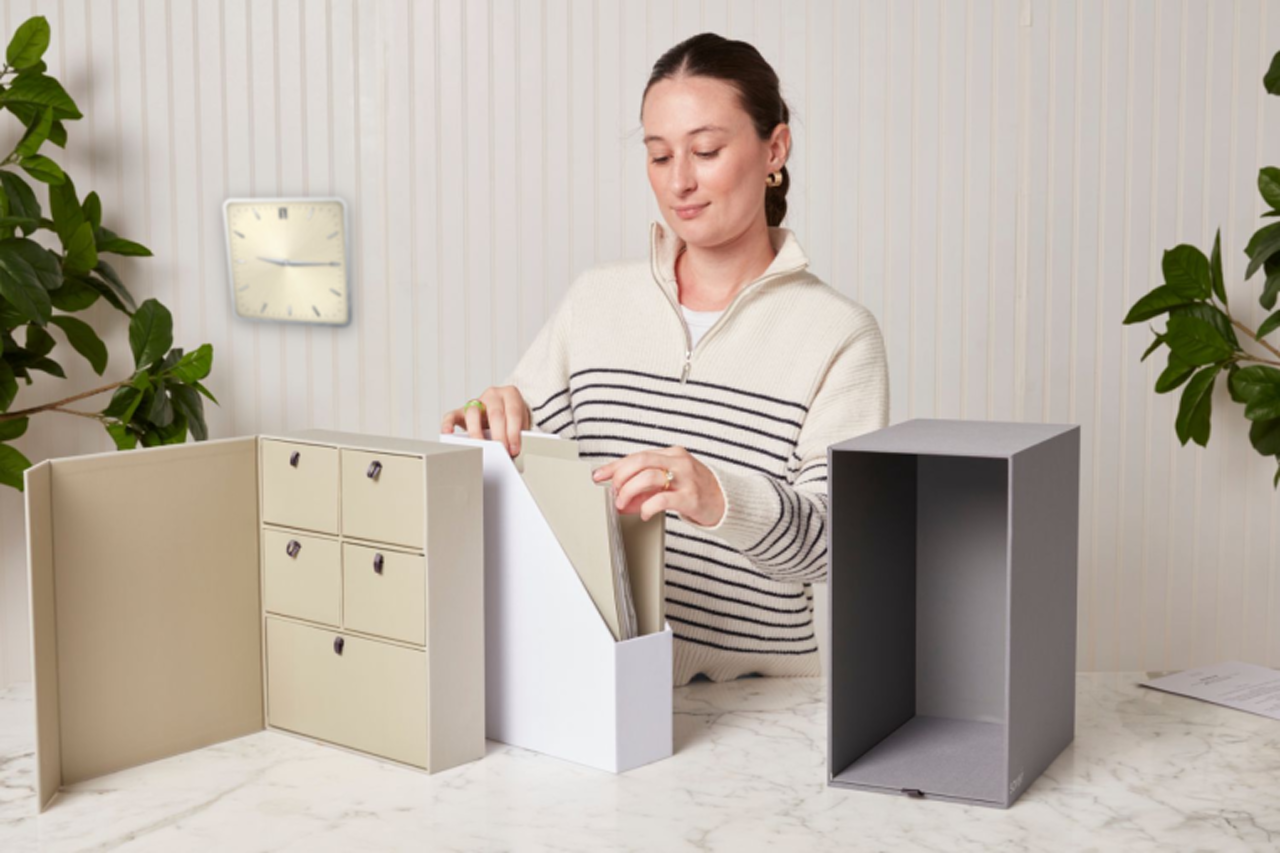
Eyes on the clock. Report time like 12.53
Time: 9.15
